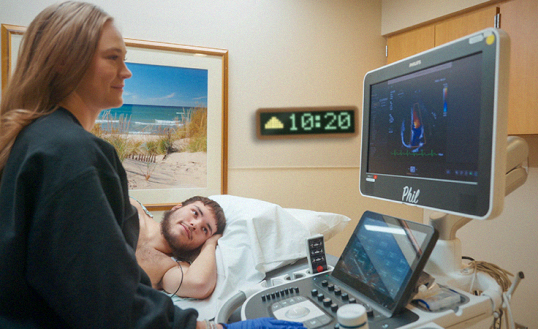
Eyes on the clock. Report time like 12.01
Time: 10.20
